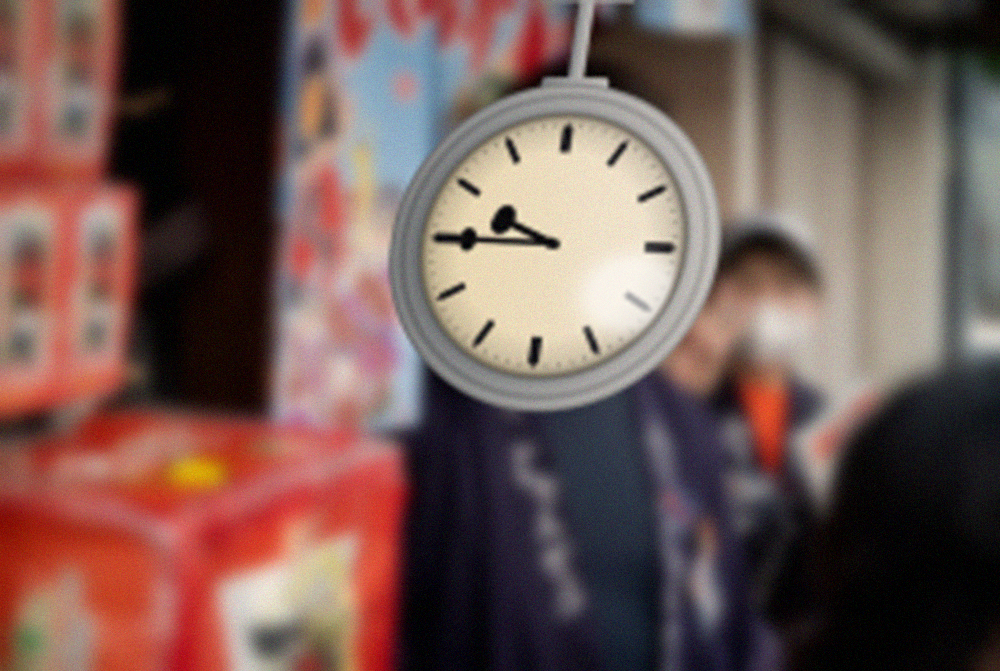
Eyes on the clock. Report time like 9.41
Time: 9.45
